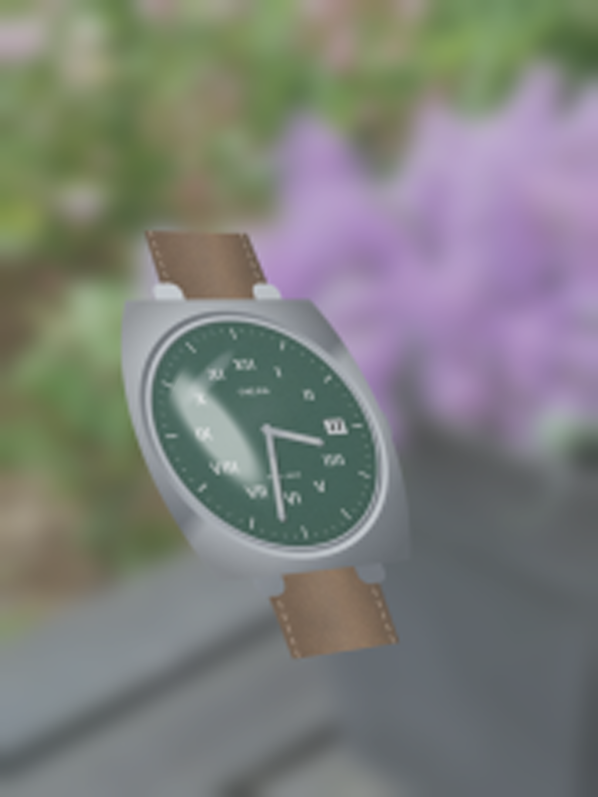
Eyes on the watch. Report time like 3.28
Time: 3.32
